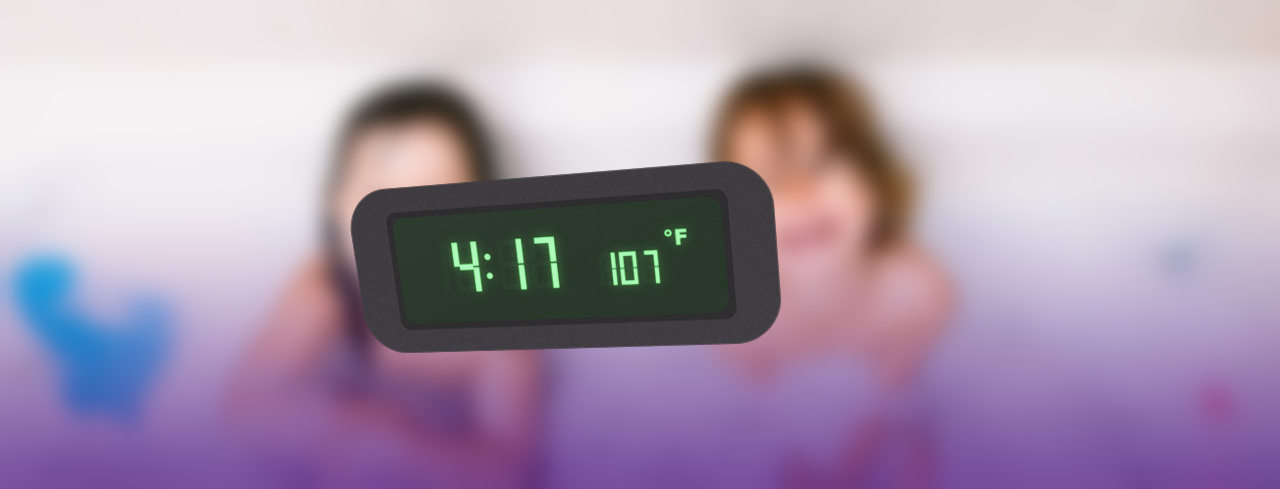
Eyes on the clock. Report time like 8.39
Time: 4.17
